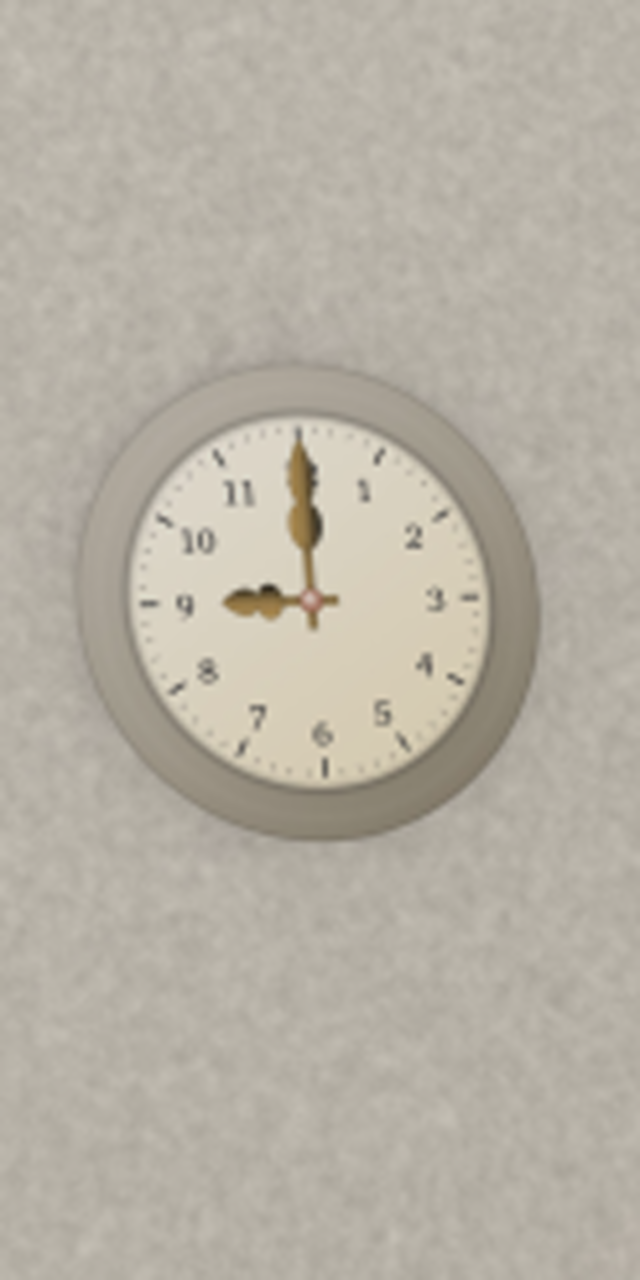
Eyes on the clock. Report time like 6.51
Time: 9.00
